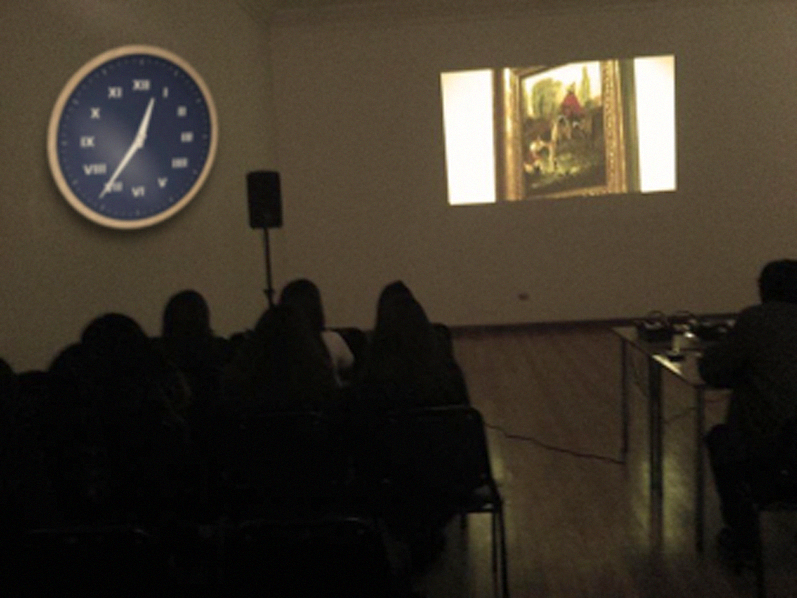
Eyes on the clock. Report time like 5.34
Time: 12.36
